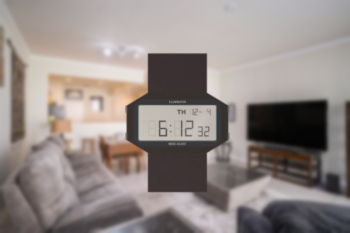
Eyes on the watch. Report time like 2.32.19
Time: 6.12.32
